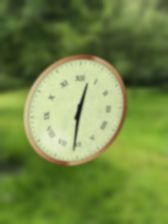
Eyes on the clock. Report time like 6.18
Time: 12.31
